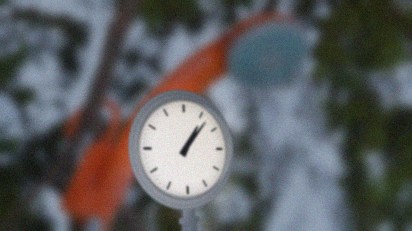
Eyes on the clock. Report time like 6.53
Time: 1.07
